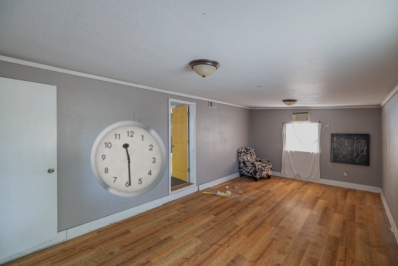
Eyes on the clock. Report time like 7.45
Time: 11.29
